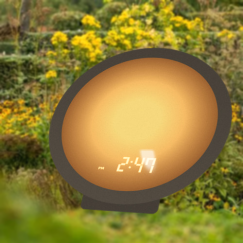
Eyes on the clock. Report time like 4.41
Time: 2.47
